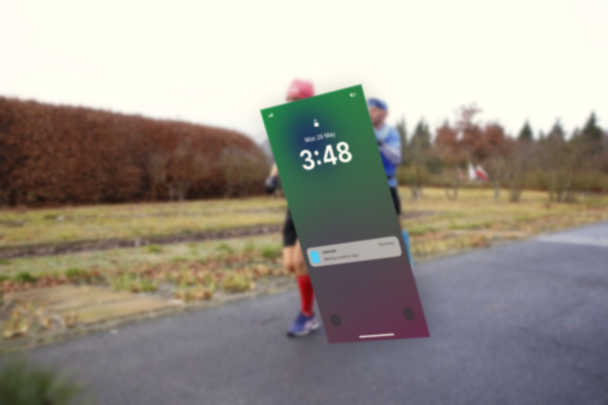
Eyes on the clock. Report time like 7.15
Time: 3.48
